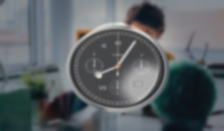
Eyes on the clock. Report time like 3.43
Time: 8.05
